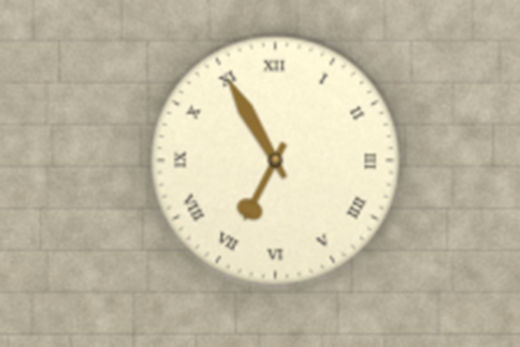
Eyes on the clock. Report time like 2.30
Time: 6.55
